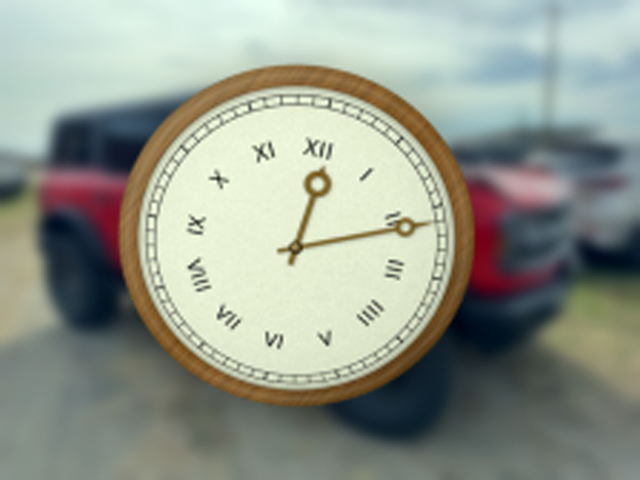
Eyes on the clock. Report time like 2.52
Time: 12.11
